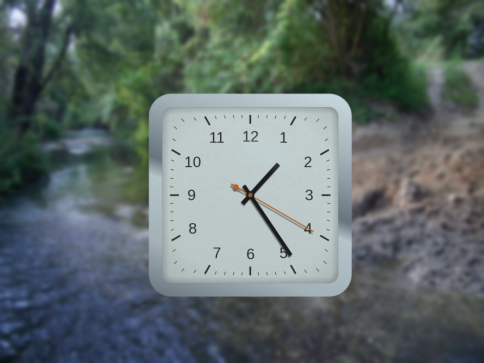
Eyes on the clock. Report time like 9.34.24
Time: 1.24.20
